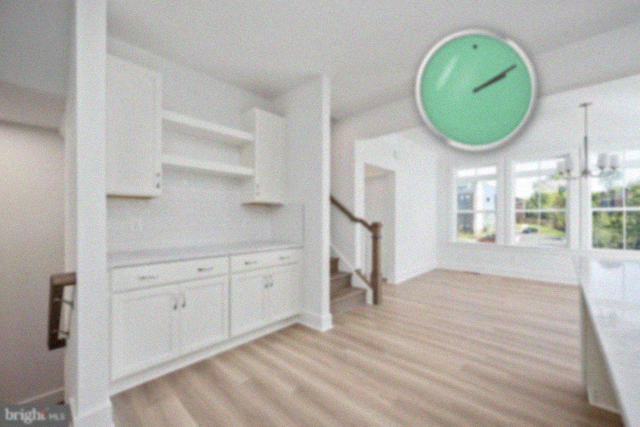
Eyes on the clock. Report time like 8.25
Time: 2.10
